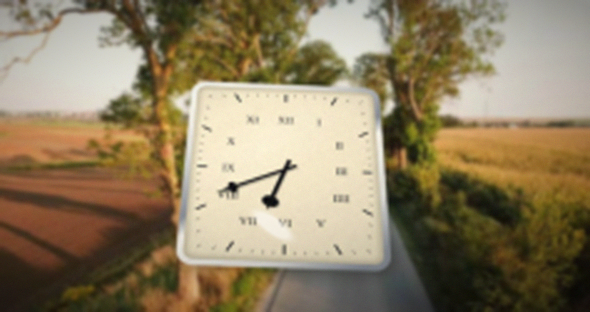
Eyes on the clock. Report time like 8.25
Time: 6.41
